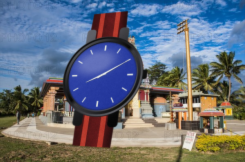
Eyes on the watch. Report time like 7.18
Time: 8.10
